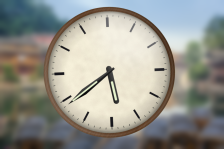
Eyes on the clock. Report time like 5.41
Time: 5.39
